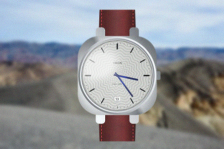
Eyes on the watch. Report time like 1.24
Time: 3.24
